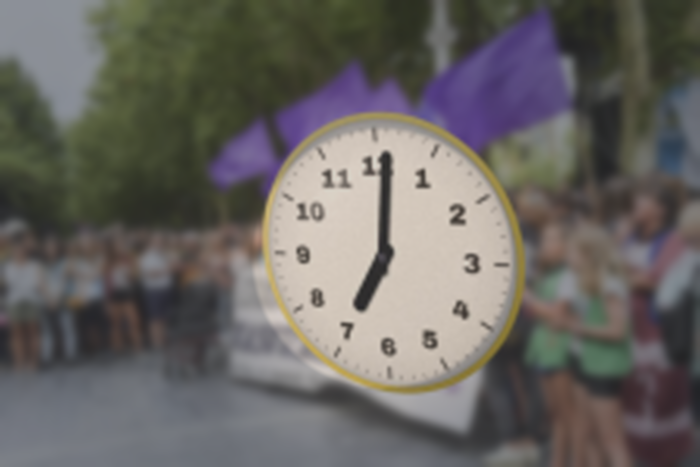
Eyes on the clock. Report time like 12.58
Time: 7.01
